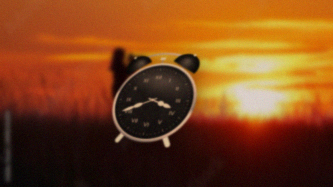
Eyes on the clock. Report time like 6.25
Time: 3.41
